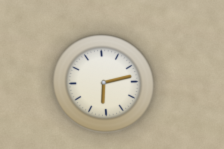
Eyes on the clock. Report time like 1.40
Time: 6.13
